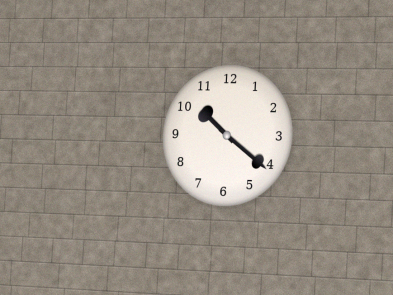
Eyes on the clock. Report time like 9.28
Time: 10.21
